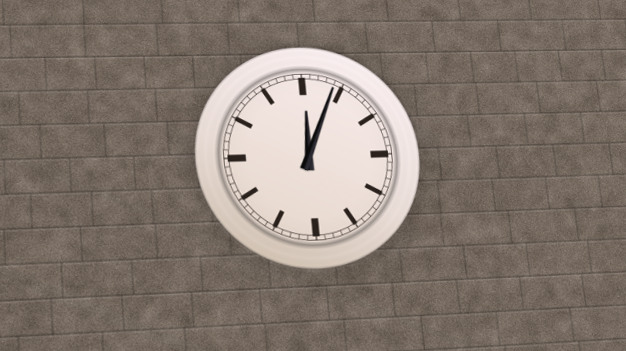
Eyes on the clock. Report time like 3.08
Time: 12.04
